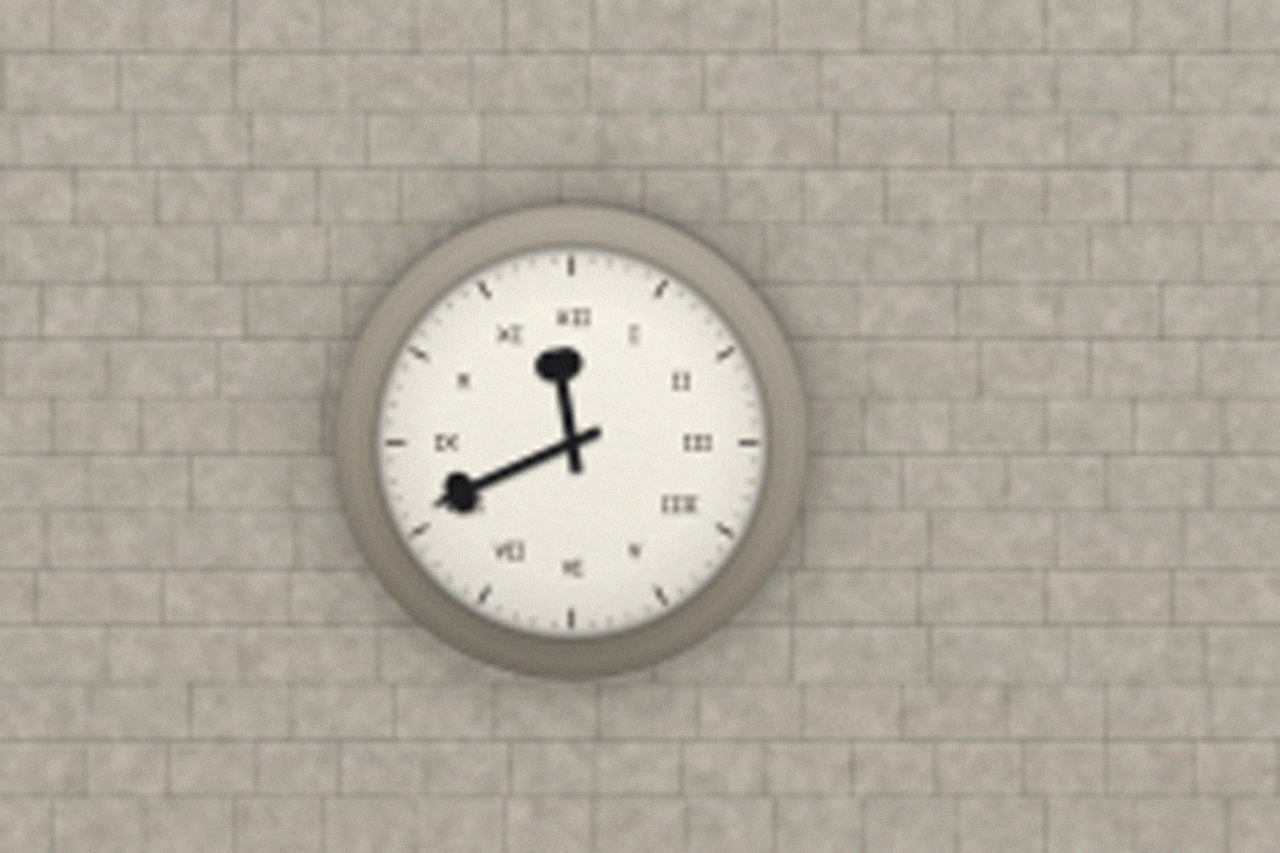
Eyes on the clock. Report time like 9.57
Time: 11.41
